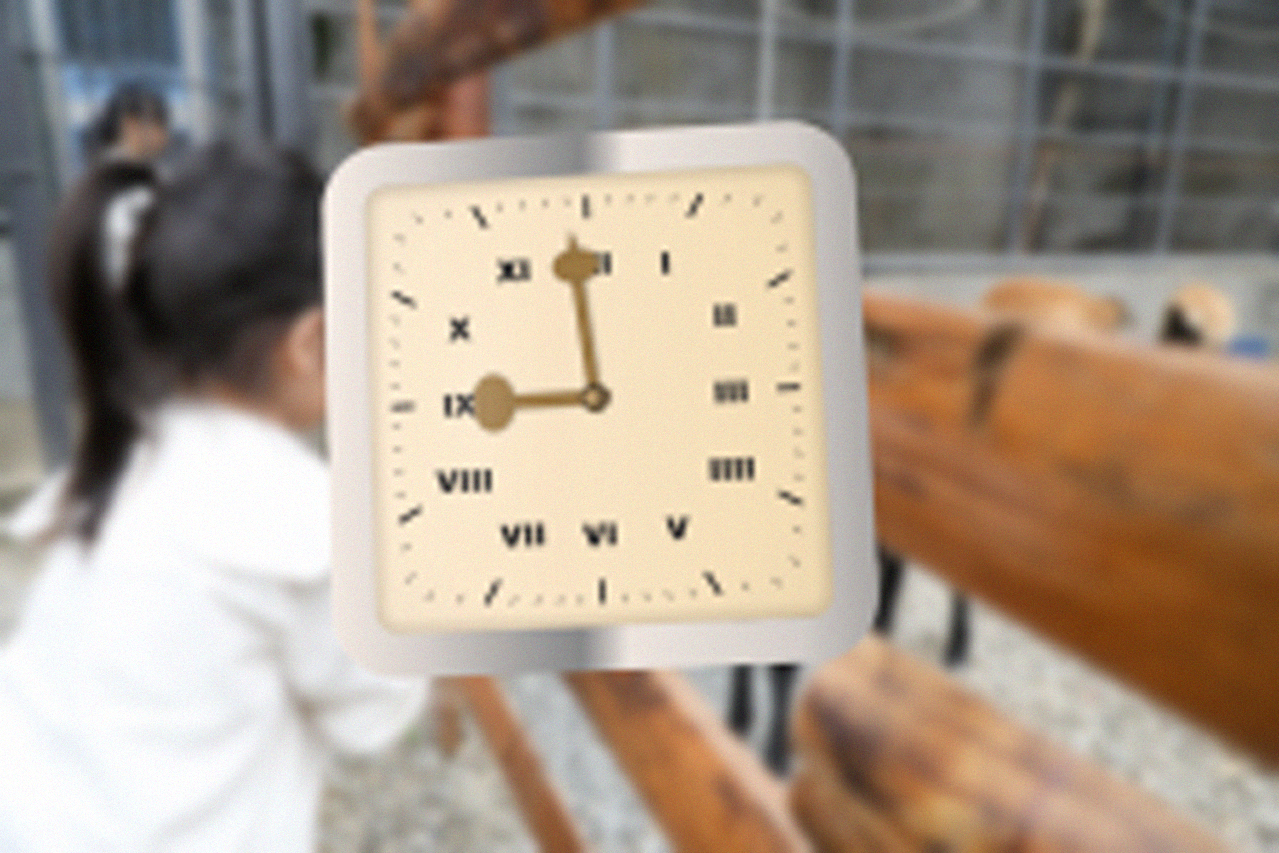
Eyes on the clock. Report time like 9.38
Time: 8.59
